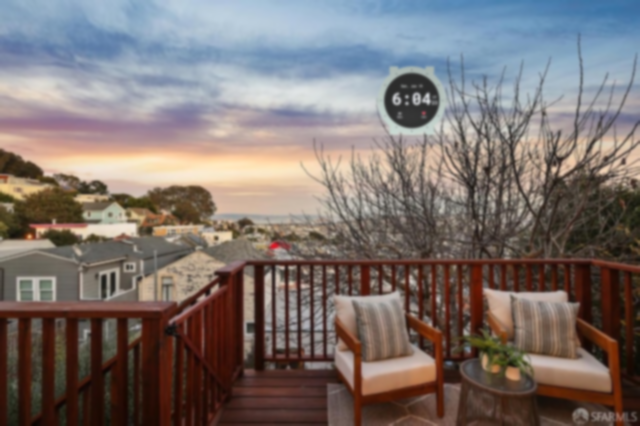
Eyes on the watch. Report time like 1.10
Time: 6.04
